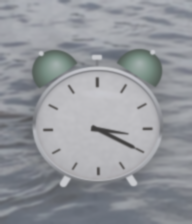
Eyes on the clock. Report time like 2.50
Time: 3.20
